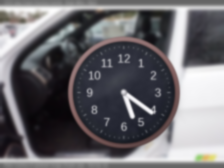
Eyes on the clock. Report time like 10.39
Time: 5.21
